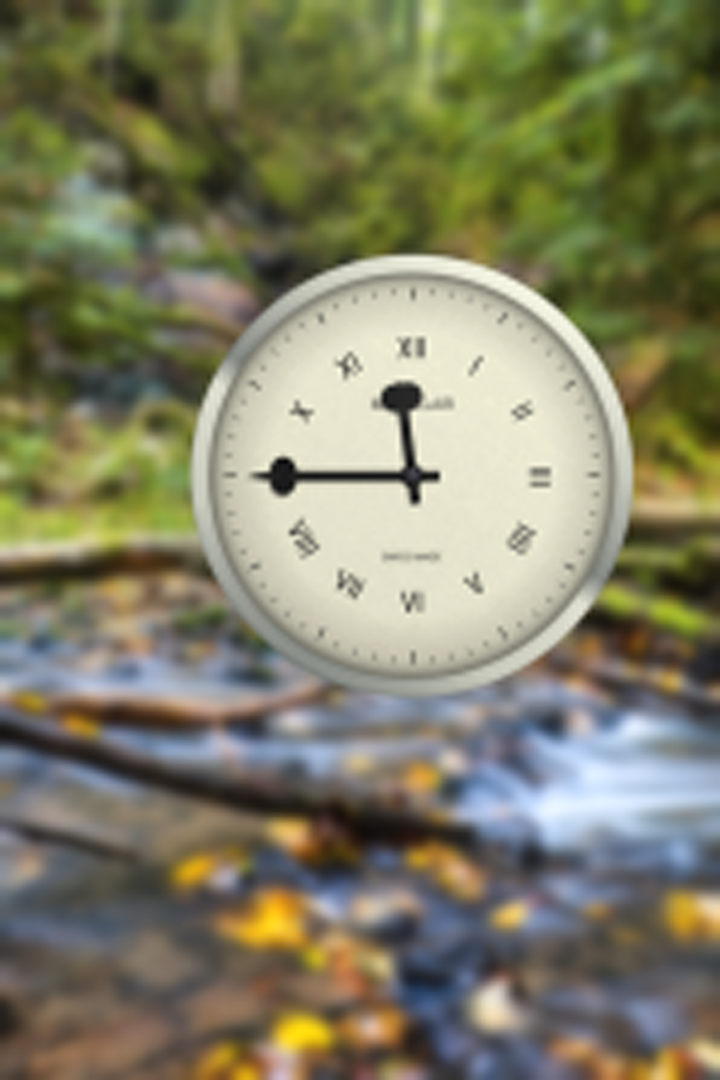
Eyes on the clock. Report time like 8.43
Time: 11.45
